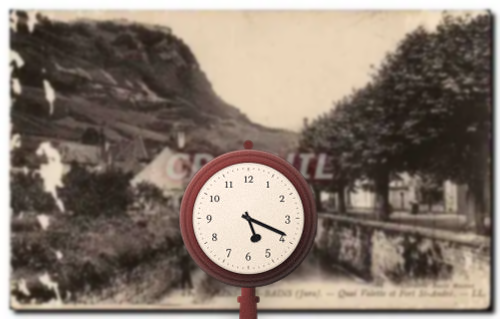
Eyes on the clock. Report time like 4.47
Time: 5.19
